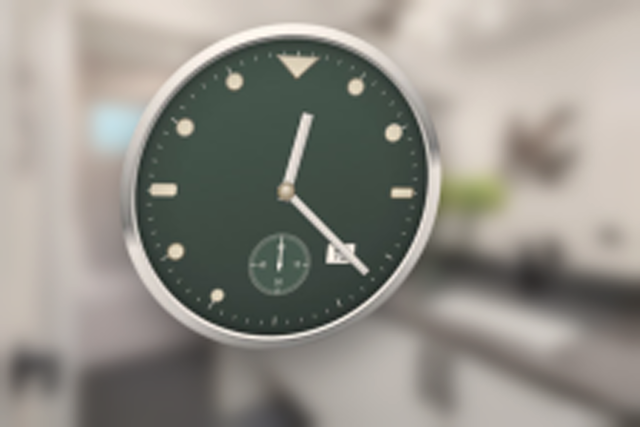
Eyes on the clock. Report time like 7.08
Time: 12.22
